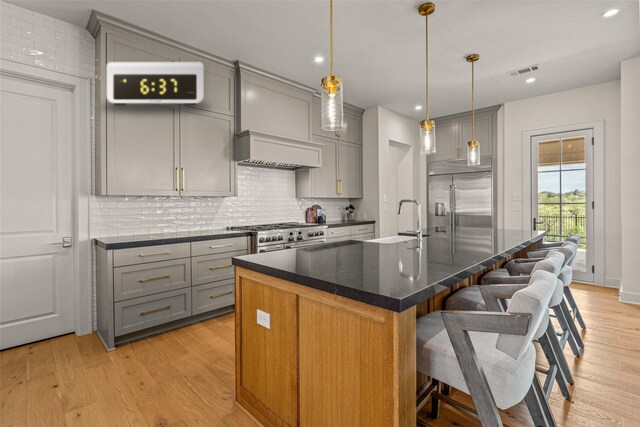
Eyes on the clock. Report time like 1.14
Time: 6.37
